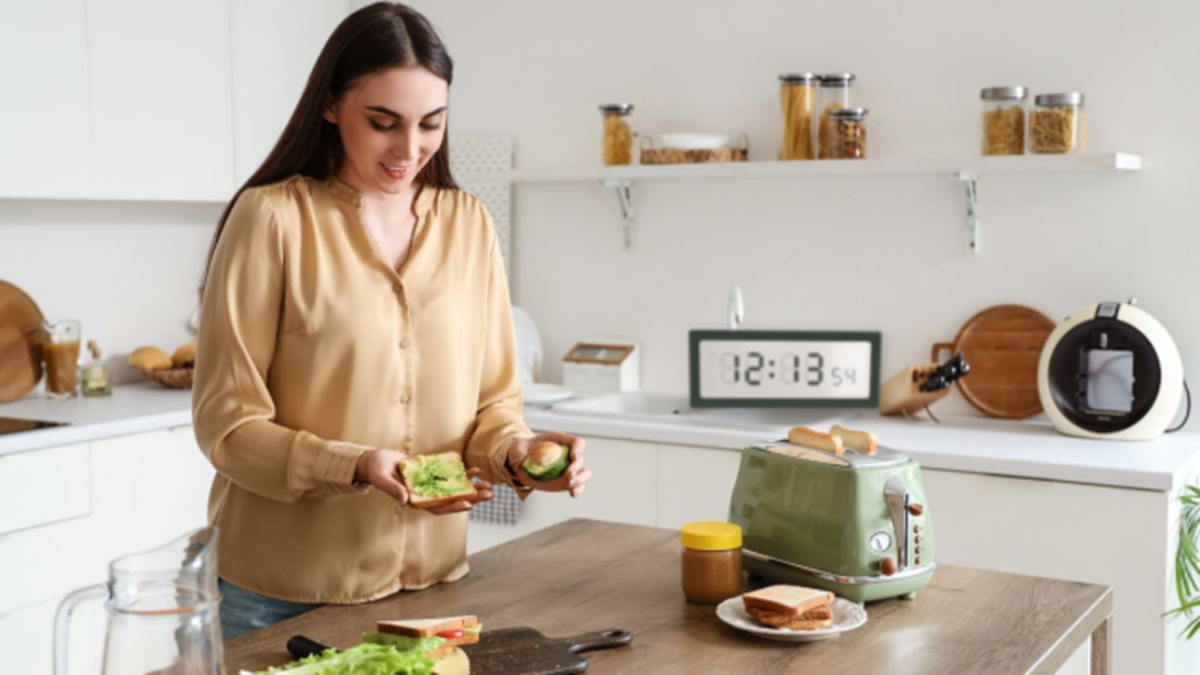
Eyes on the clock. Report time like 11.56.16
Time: 12.13.54
